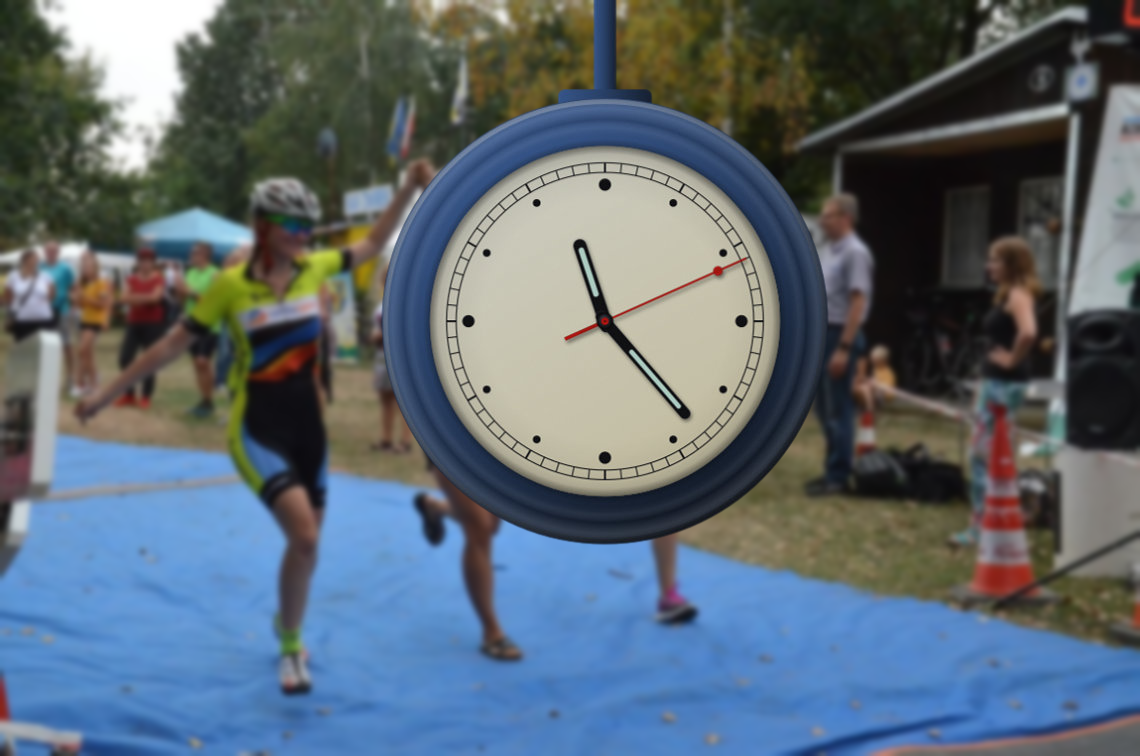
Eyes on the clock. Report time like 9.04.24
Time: 11.23.11
